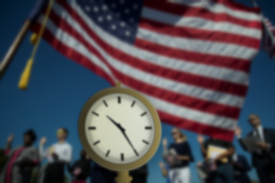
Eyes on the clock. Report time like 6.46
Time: 10.25
